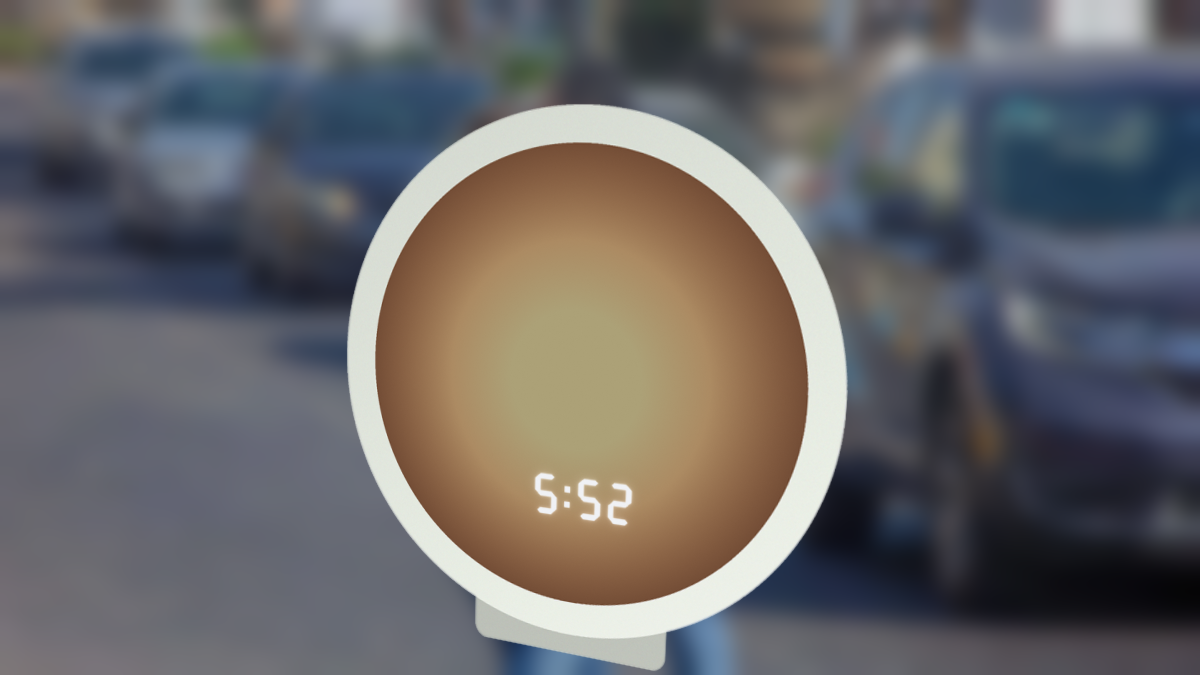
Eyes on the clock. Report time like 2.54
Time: 5.52
